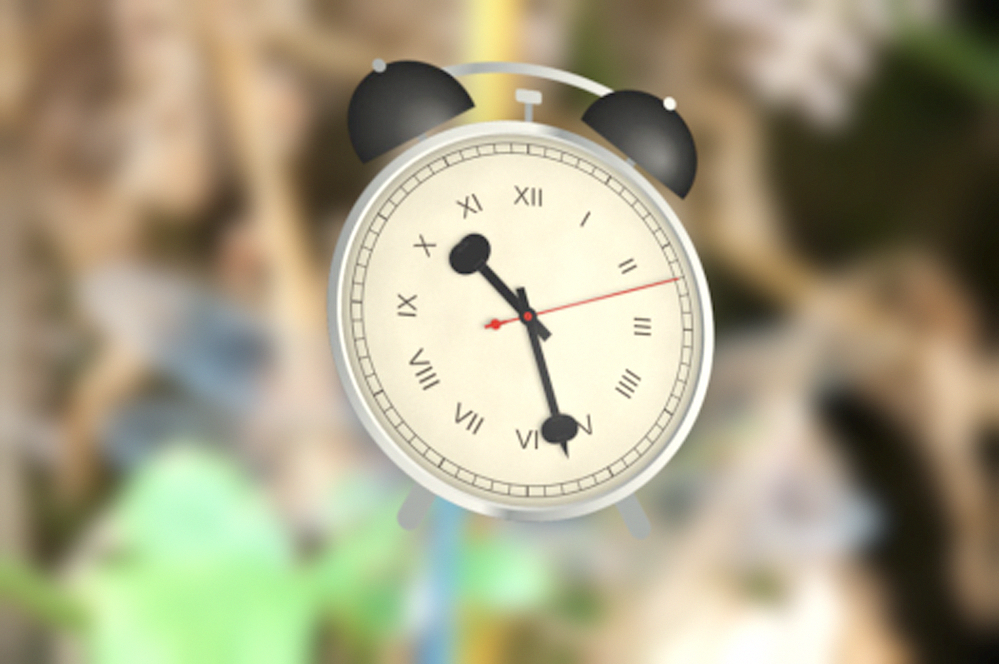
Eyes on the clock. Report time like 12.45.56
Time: 10.27.12
